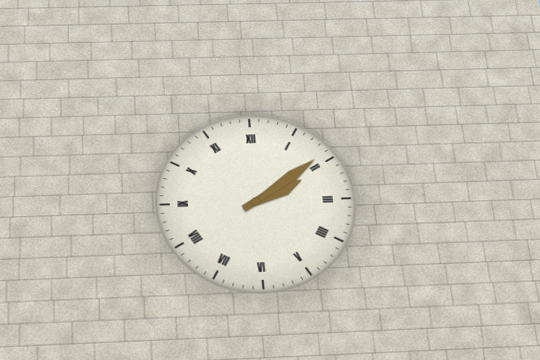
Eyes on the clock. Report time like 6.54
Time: 2.09
